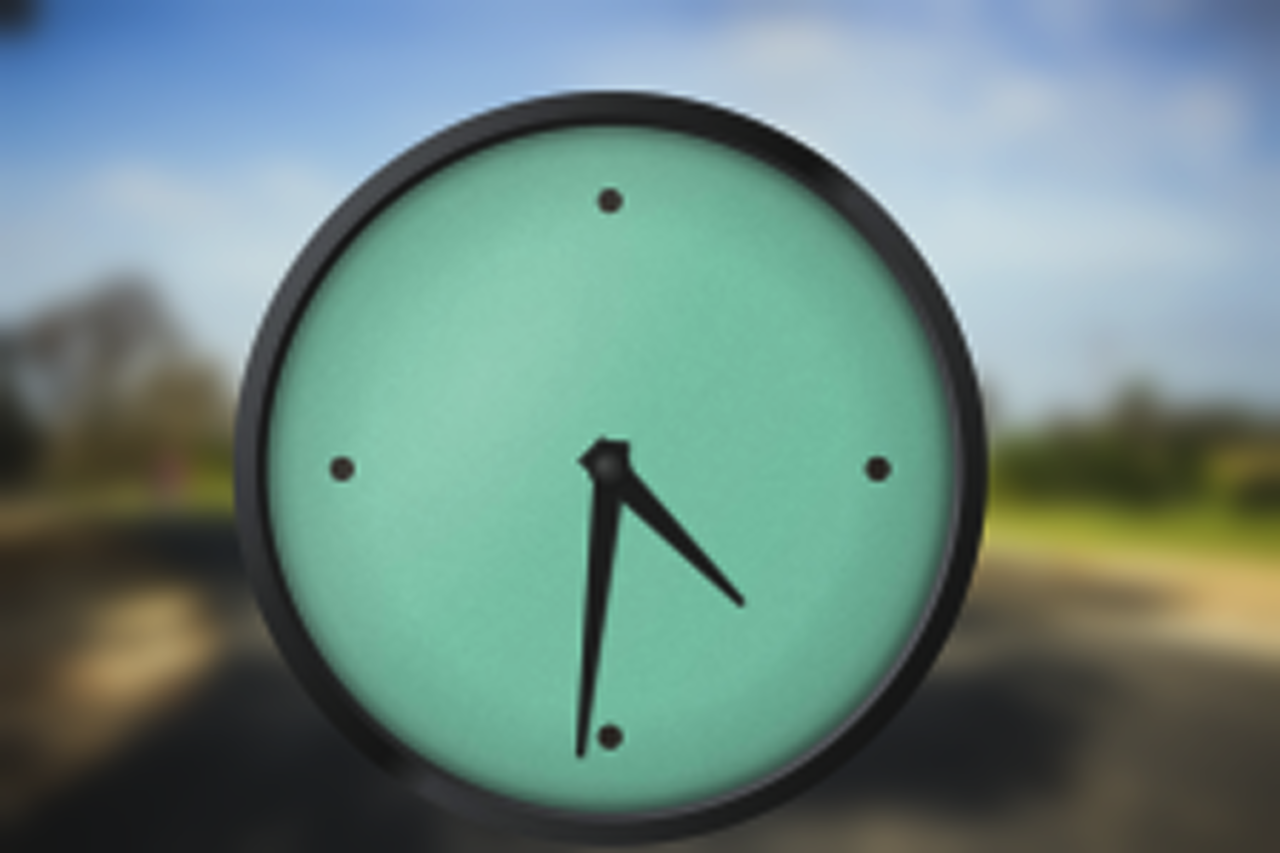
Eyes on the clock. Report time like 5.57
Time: 4.31
